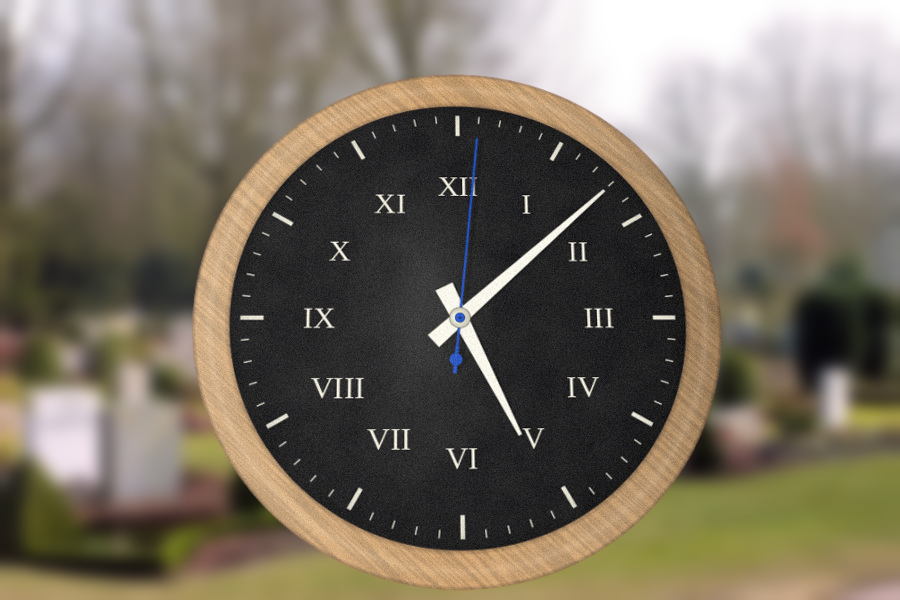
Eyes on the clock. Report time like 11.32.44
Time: 5.08.01
